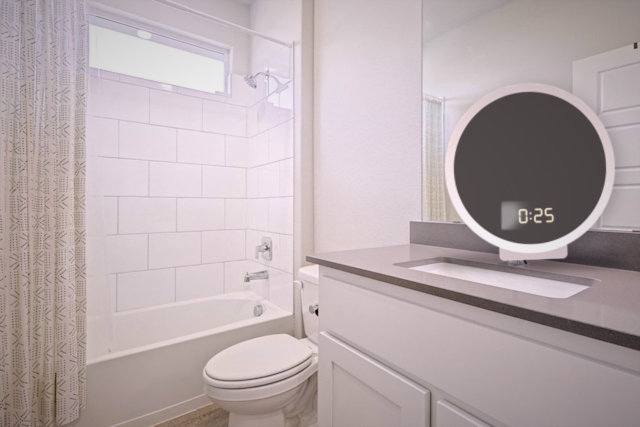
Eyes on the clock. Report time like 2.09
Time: 0.25
